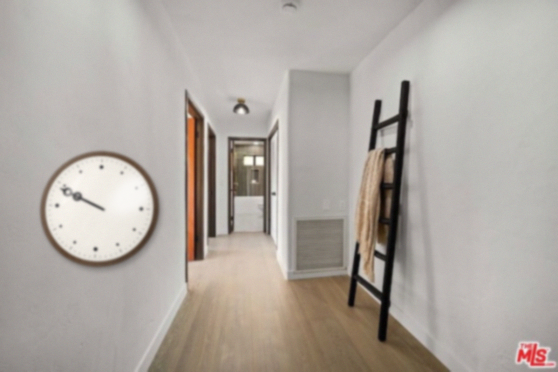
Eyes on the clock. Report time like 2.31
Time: 9.49
